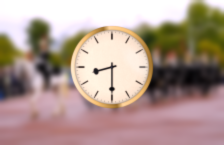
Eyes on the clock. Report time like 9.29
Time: 8.30
